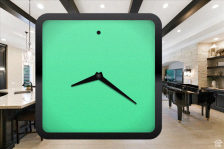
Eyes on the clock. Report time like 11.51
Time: 8.21
